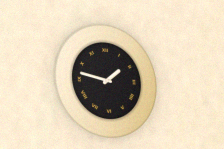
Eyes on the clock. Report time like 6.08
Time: 1.47
